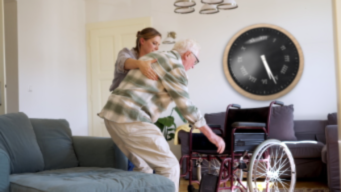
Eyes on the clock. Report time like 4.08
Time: 5.26
